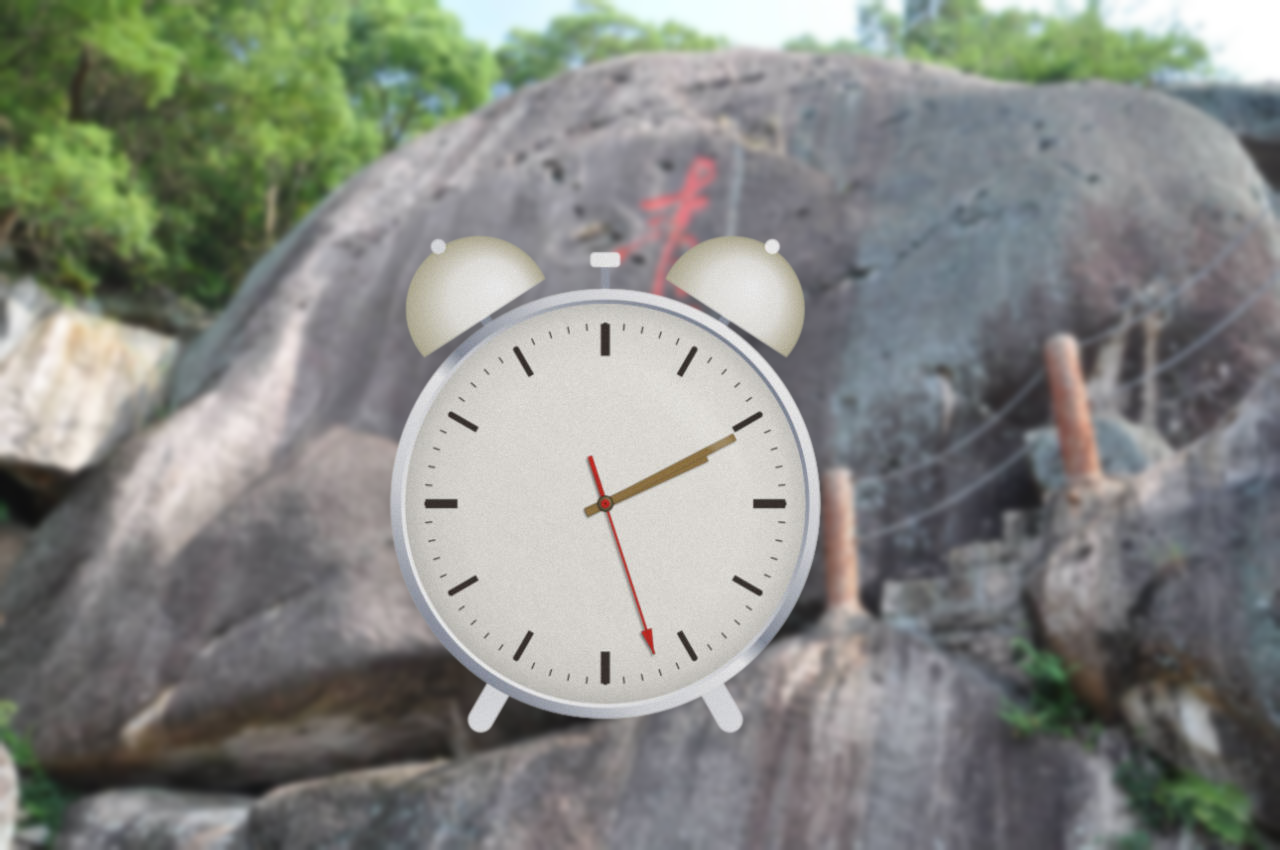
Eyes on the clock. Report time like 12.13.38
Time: 2.10.27
